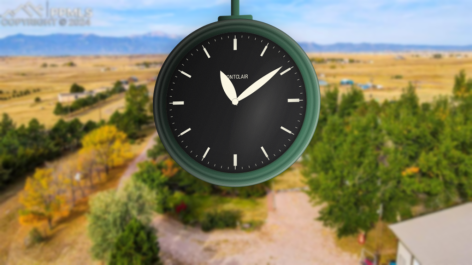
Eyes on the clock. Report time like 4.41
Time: 11.09
